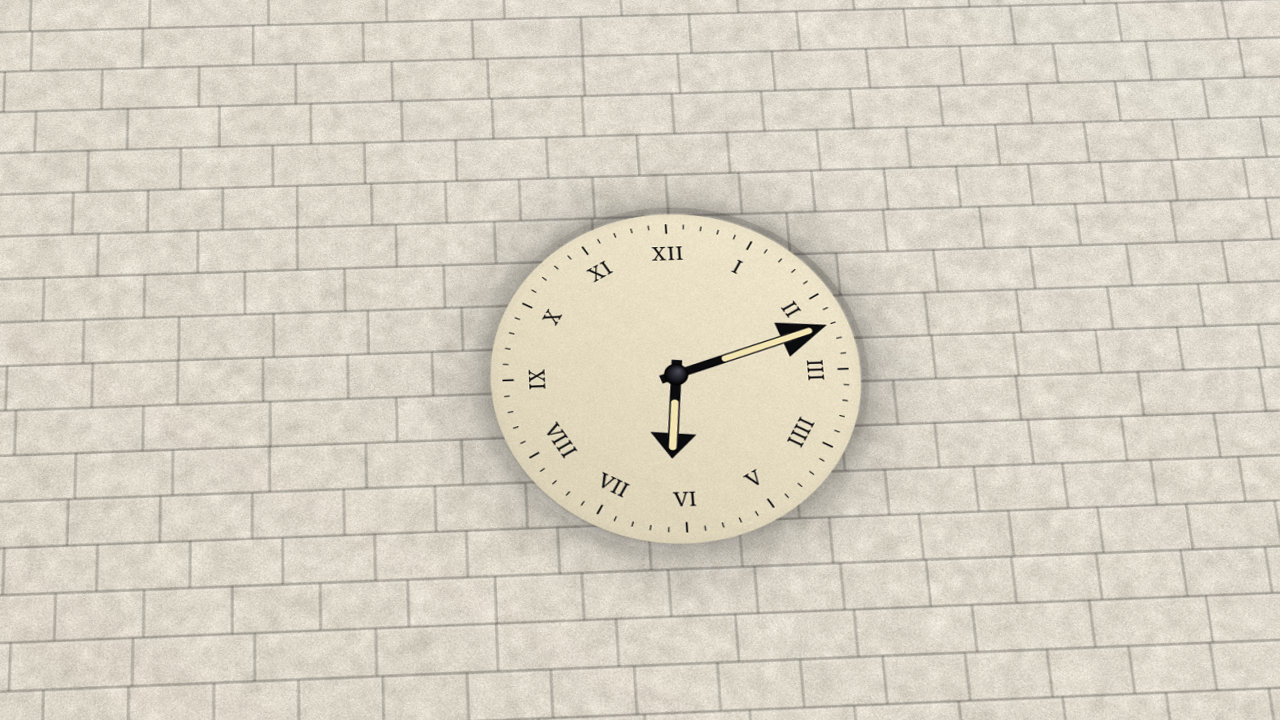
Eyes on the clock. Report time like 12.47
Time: 6.12
